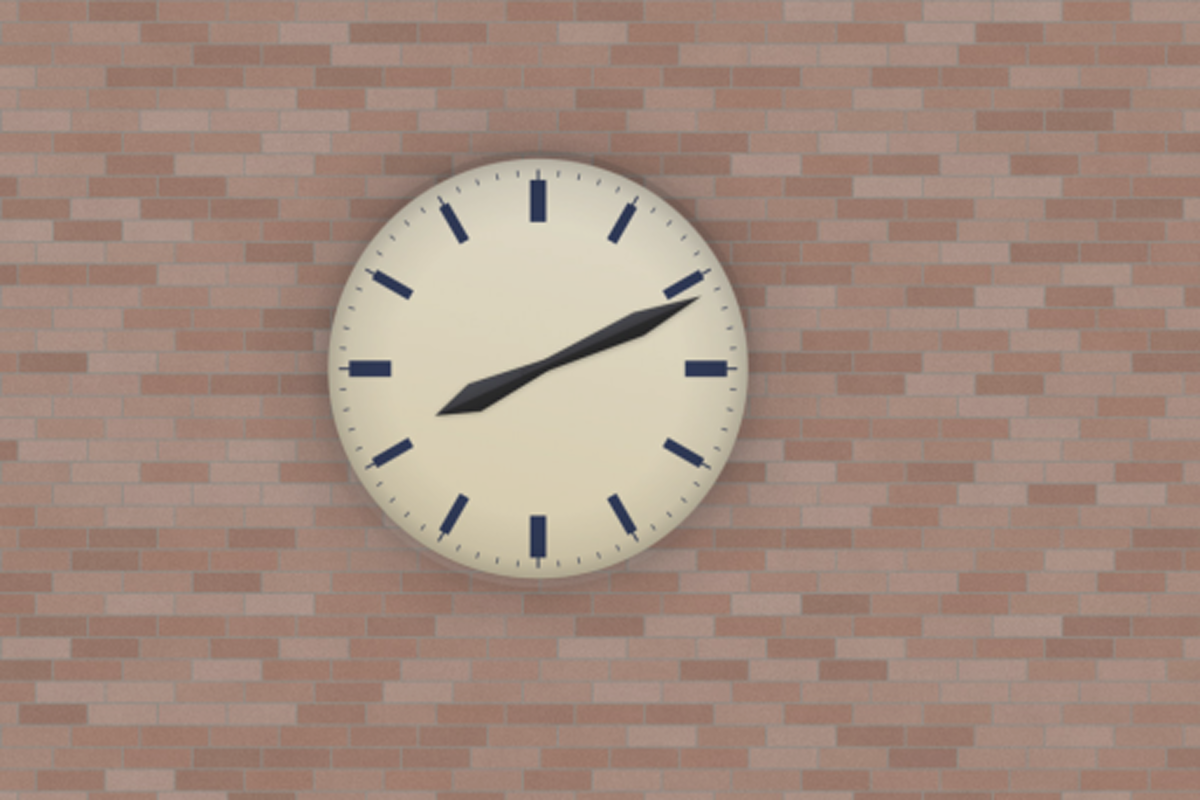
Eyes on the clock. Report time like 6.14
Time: 8.11
